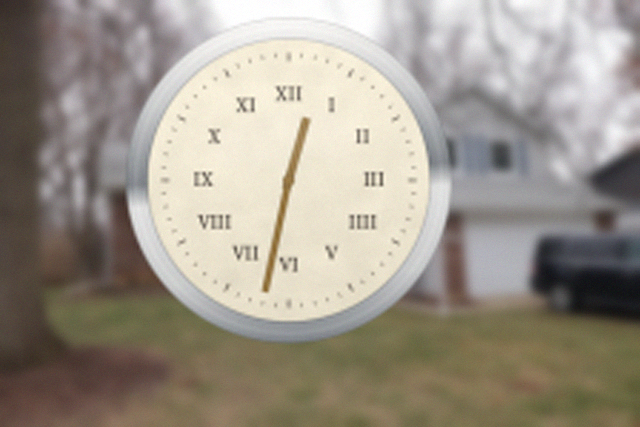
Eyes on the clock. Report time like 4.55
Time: 12.32
